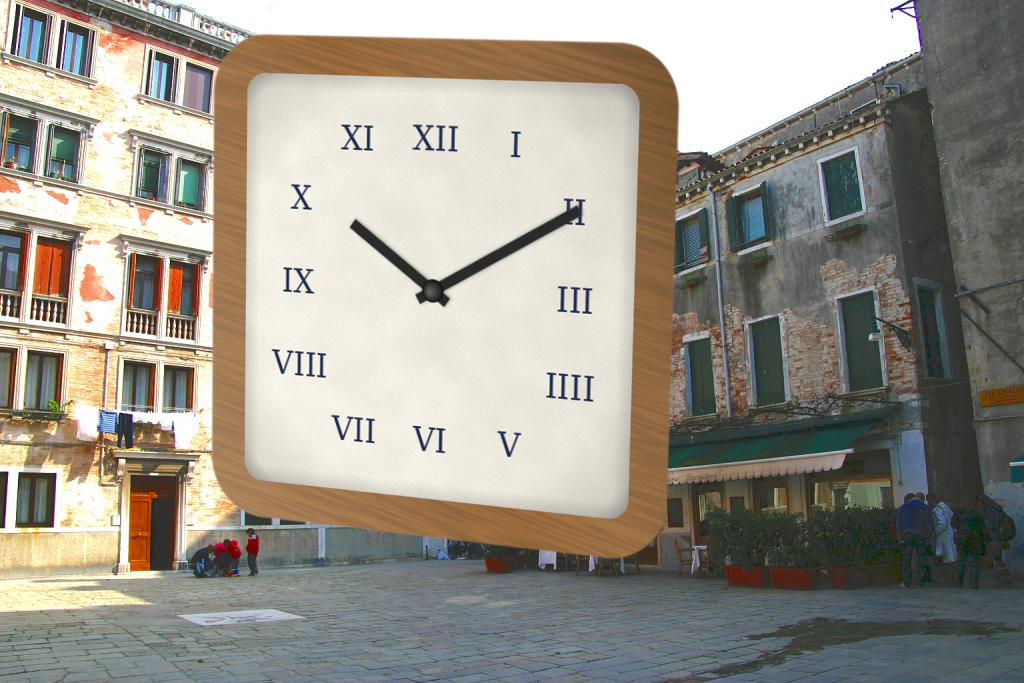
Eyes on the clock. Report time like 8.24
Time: 10.10
